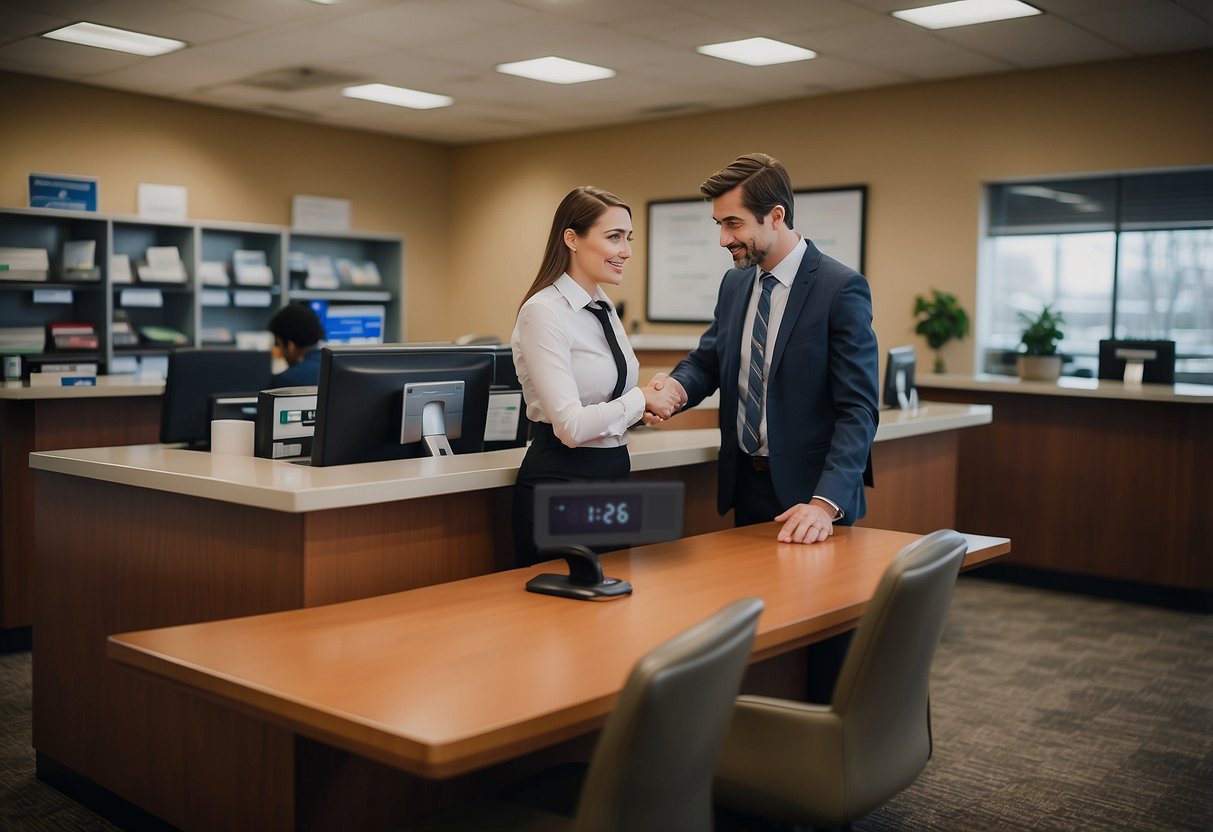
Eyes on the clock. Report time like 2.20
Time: 1.26
